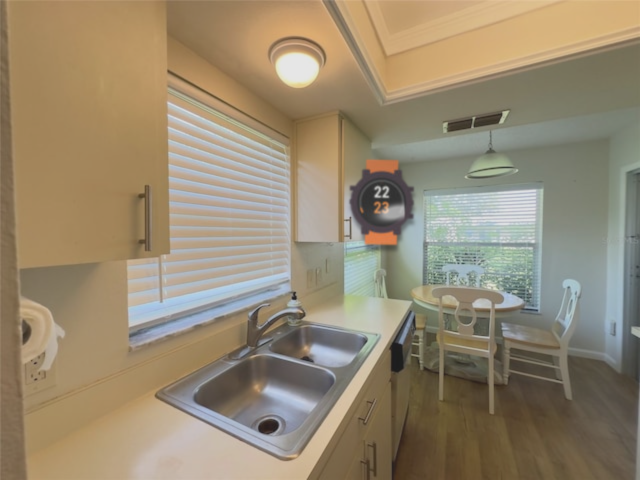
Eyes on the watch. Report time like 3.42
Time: 22.23
